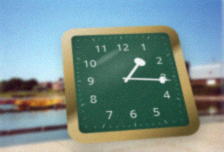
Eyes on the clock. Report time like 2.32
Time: 1.16
